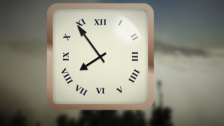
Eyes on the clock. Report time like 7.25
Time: 7.54
